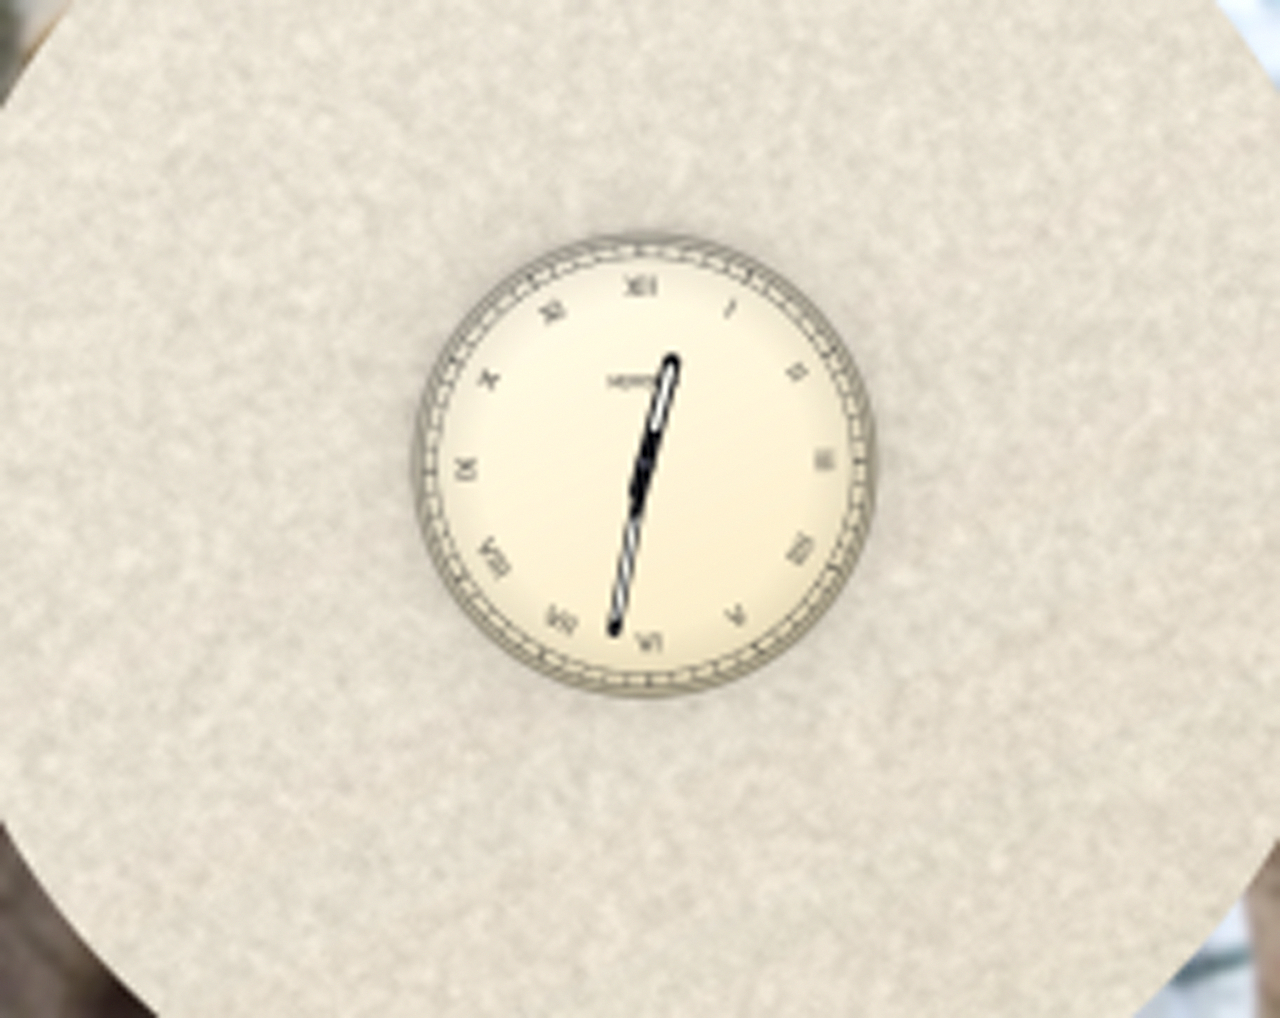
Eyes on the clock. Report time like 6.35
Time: 12.32
